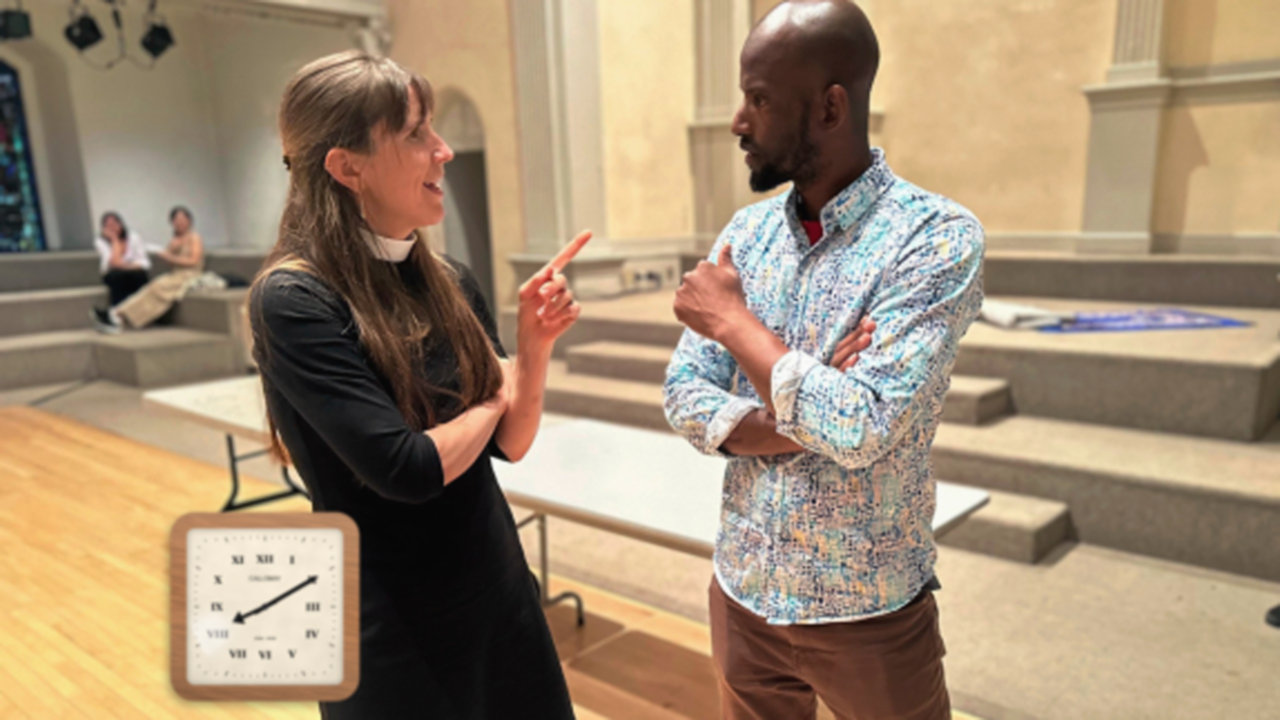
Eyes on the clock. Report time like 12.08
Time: 8.10
